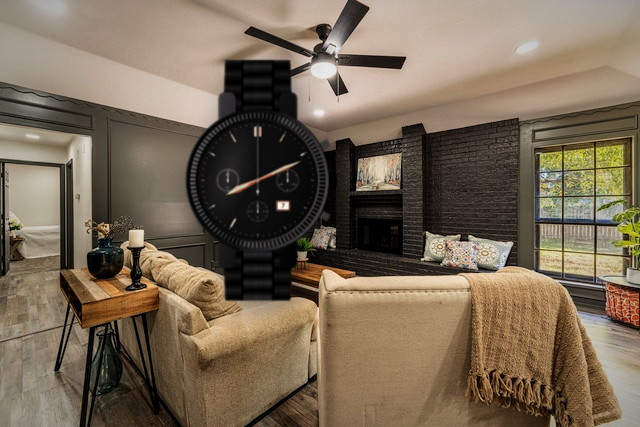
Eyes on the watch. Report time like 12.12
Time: 8.11
